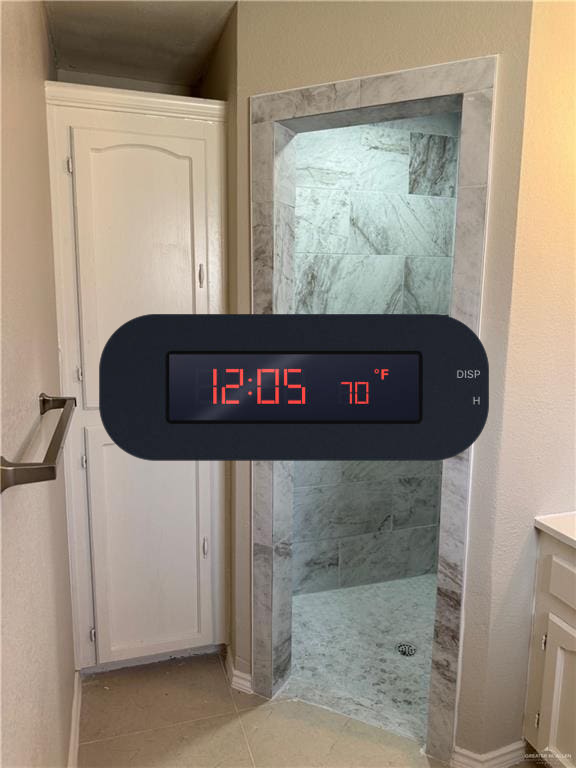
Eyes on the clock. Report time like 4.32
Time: 12.05
